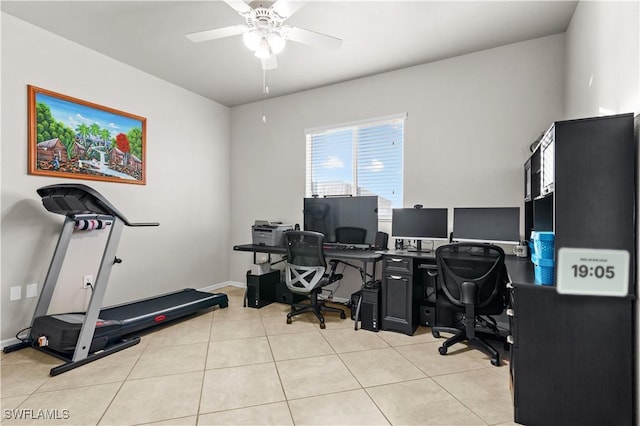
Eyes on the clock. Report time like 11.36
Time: 19.05
